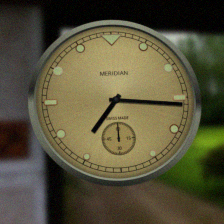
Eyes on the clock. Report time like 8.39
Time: 7.16
